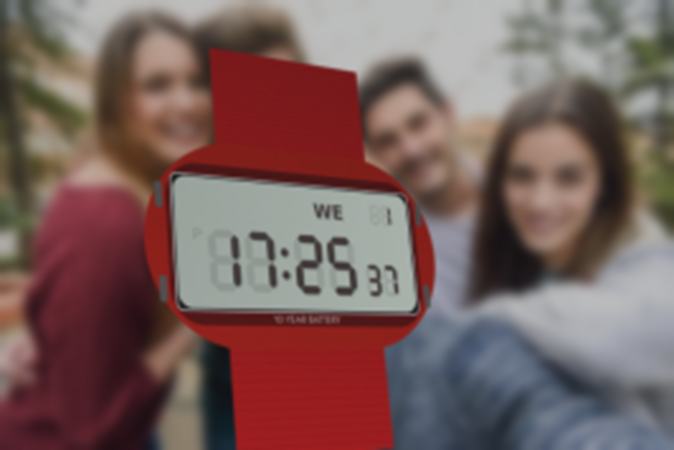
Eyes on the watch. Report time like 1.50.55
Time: 17.25.37
